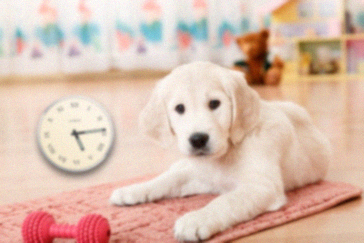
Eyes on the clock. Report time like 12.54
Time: 5.14
